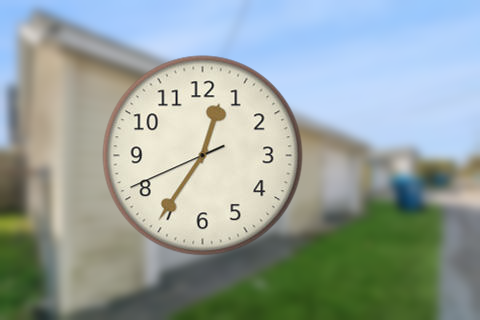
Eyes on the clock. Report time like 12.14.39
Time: 12.35.41
